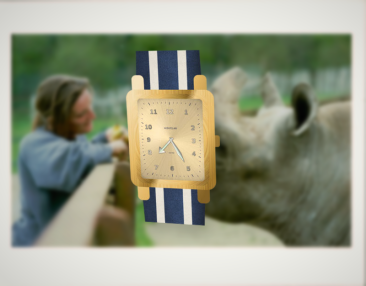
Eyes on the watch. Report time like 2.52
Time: 7.25
